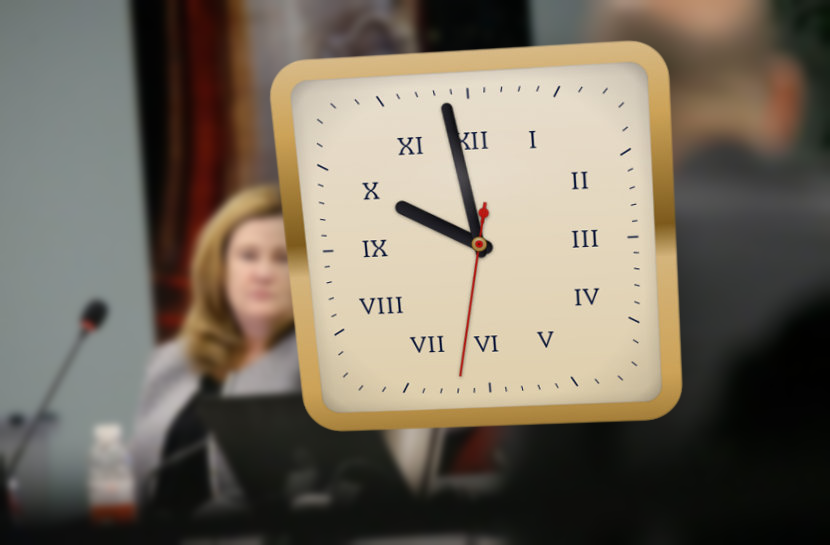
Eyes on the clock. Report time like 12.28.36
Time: 9.58.32
